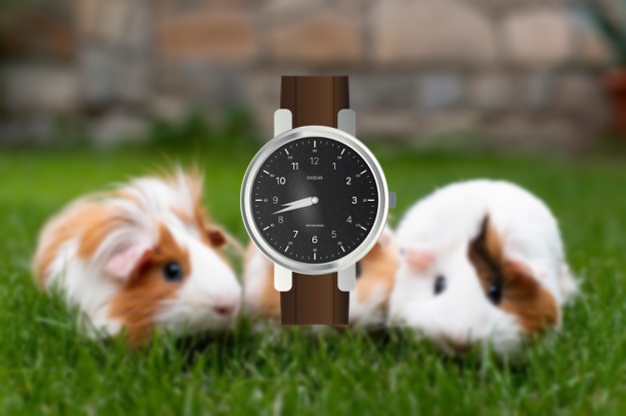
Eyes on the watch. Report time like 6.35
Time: 8.42
